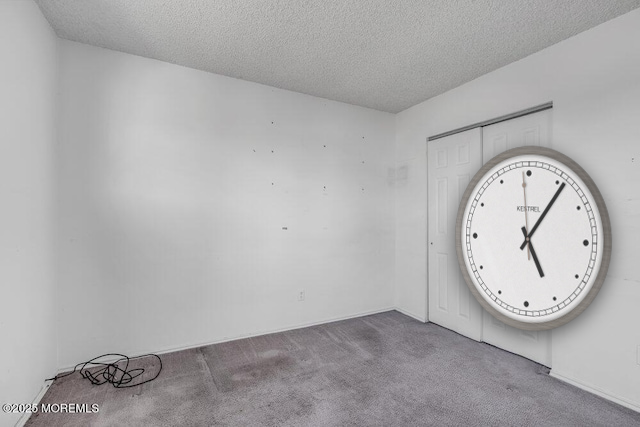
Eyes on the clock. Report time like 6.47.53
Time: 5.05.59
